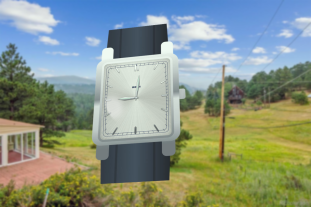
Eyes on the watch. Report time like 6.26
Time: 9.01
